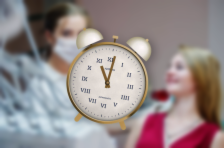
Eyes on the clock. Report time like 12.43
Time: 11.01
